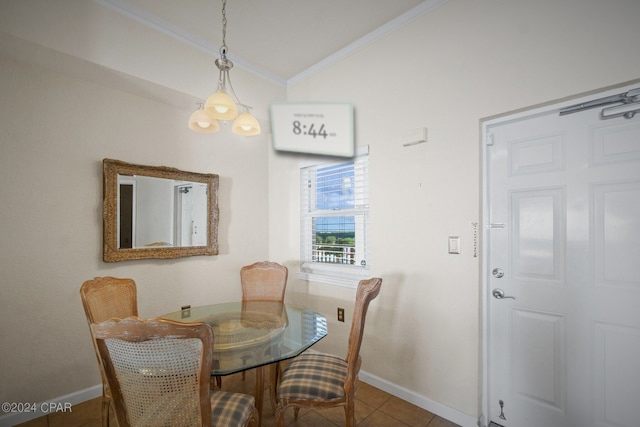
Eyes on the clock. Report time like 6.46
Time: 8.44
